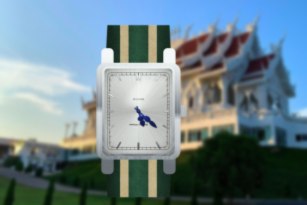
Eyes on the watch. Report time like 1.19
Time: 5.22
